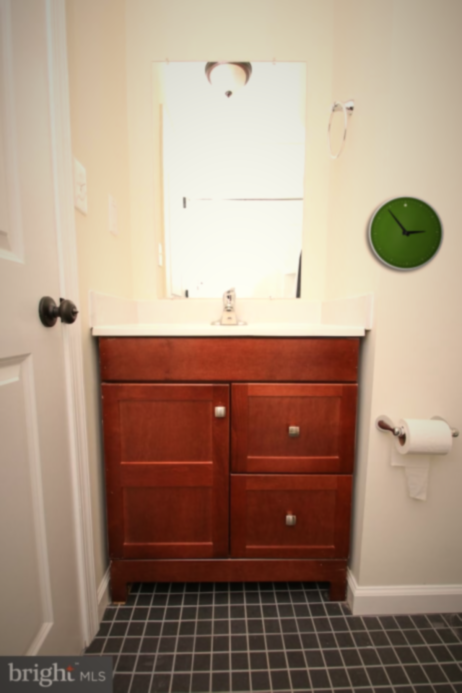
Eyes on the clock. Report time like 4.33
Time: 2.54
